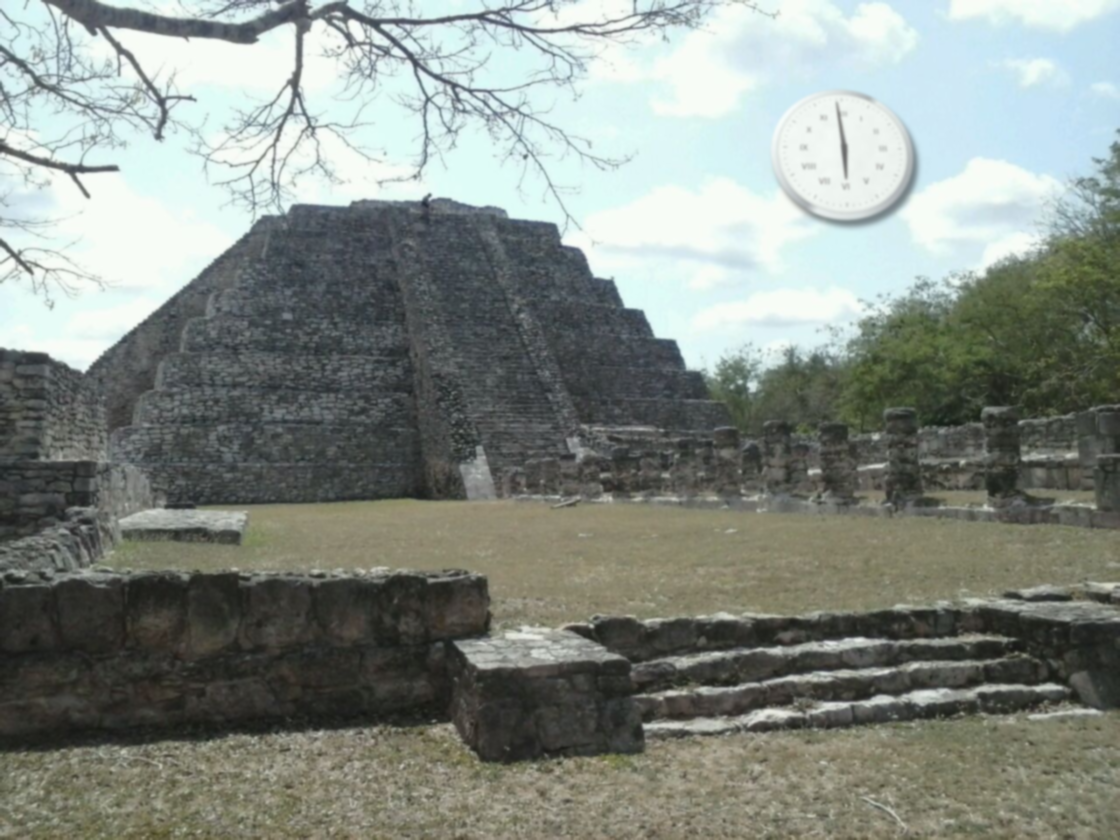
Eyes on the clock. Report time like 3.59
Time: 5.59
